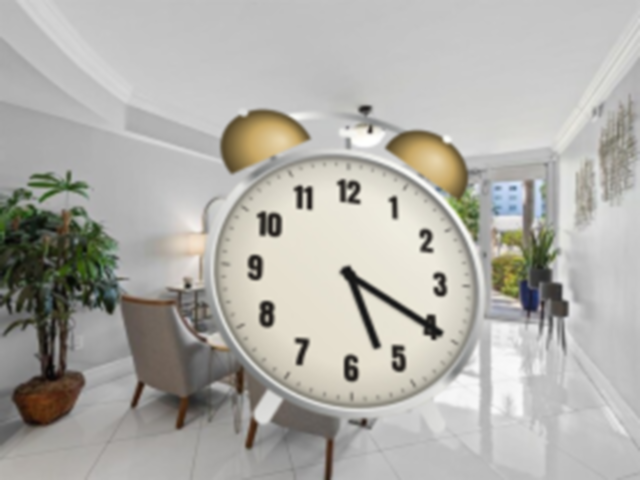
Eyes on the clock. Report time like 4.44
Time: 5.20
